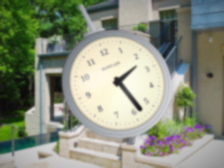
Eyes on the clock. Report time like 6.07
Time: 2.28
